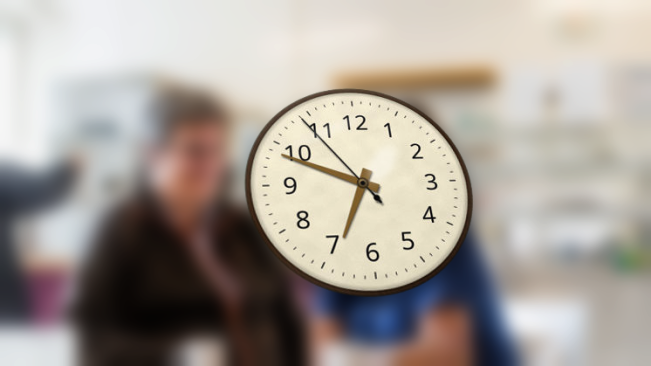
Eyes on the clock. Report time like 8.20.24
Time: 6.48.54
